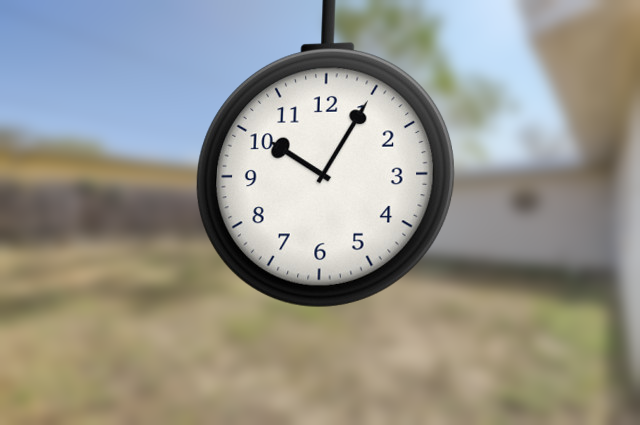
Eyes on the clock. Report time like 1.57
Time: 10.05
